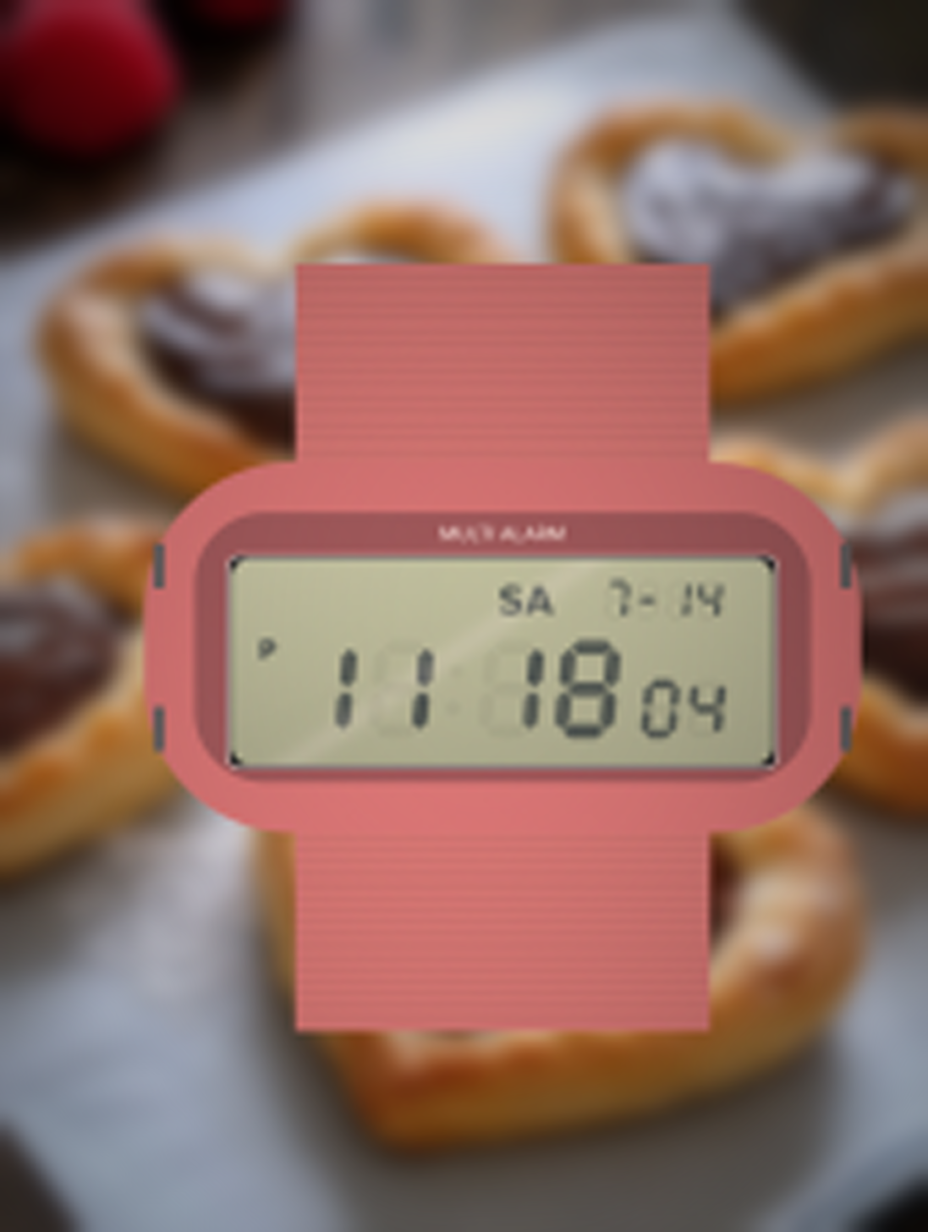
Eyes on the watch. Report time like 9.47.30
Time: 11.18.04
